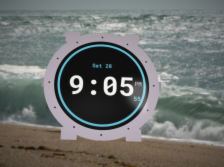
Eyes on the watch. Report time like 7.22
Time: 9.05
